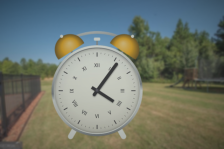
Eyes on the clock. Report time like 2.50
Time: 4.06
